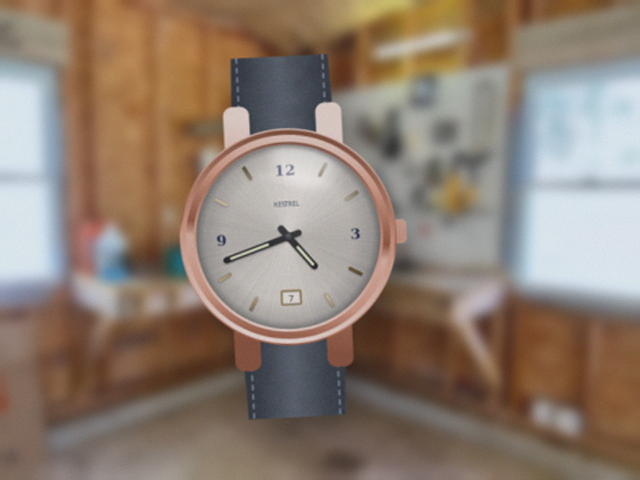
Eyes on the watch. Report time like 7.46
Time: 4.42
